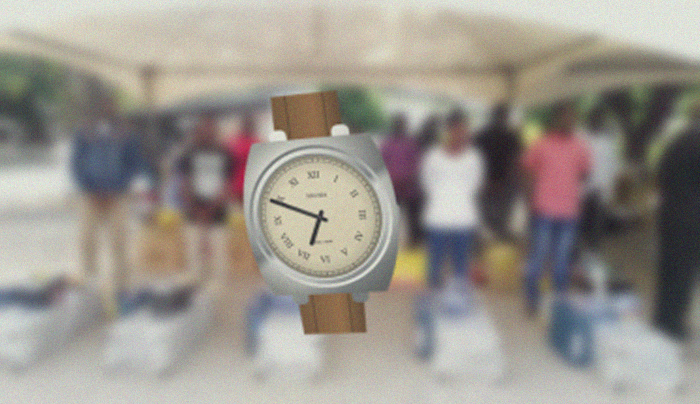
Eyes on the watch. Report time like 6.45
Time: 6.49
